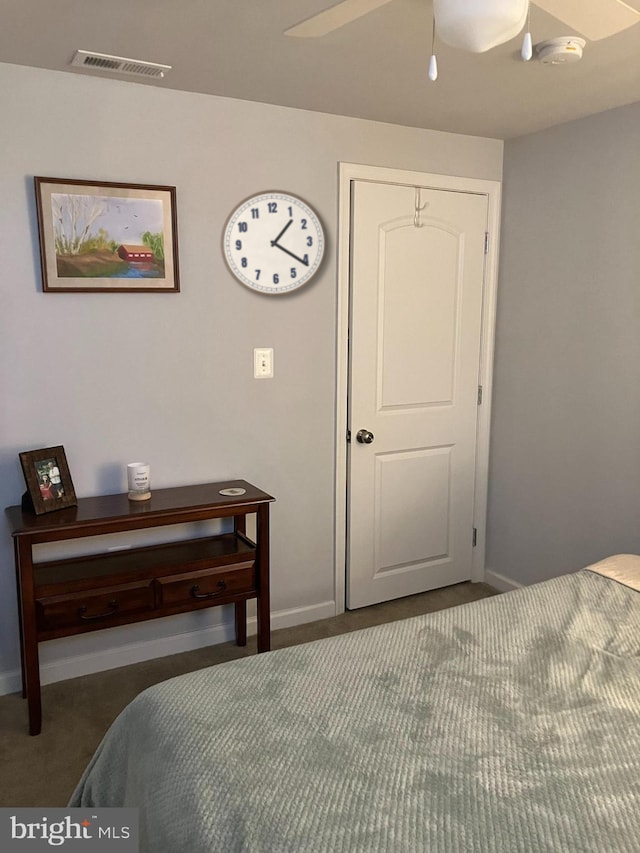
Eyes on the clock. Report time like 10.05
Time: 1.21
